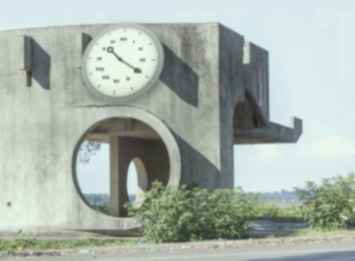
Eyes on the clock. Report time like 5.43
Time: 10.20
